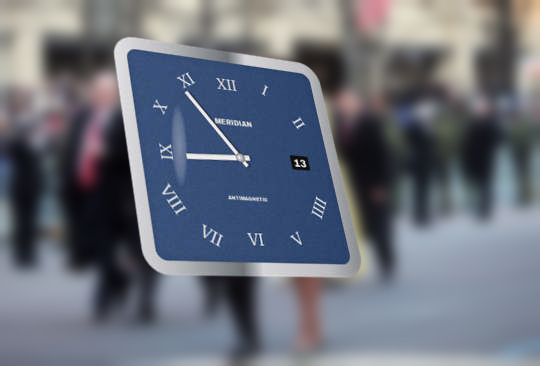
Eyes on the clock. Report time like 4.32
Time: 8.54
